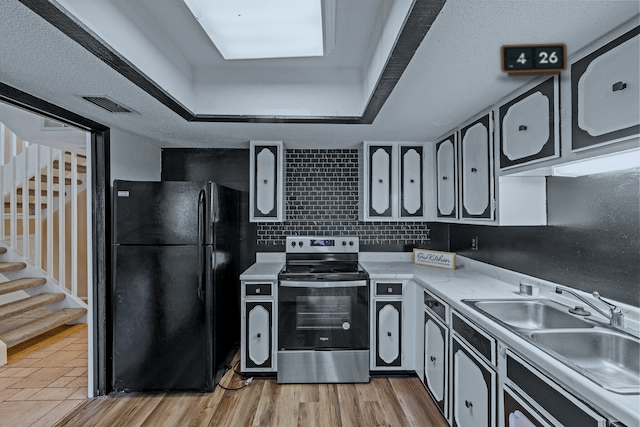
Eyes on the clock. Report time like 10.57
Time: 4.26
